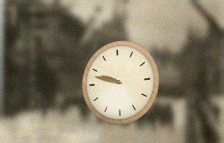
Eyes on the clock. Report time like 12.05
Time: 9.48
